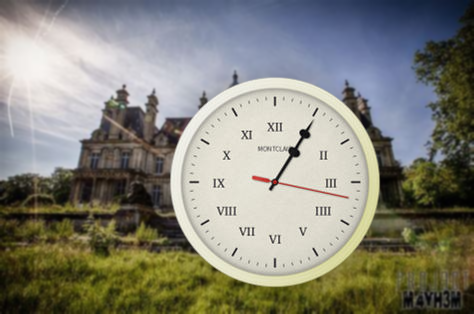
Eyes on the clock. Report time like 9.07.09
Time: 1.05.17
